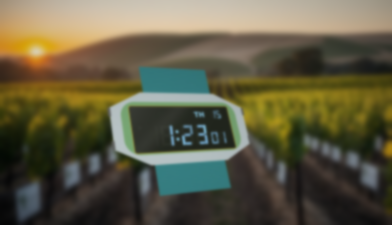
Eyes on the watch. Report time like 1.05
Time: 1.23
